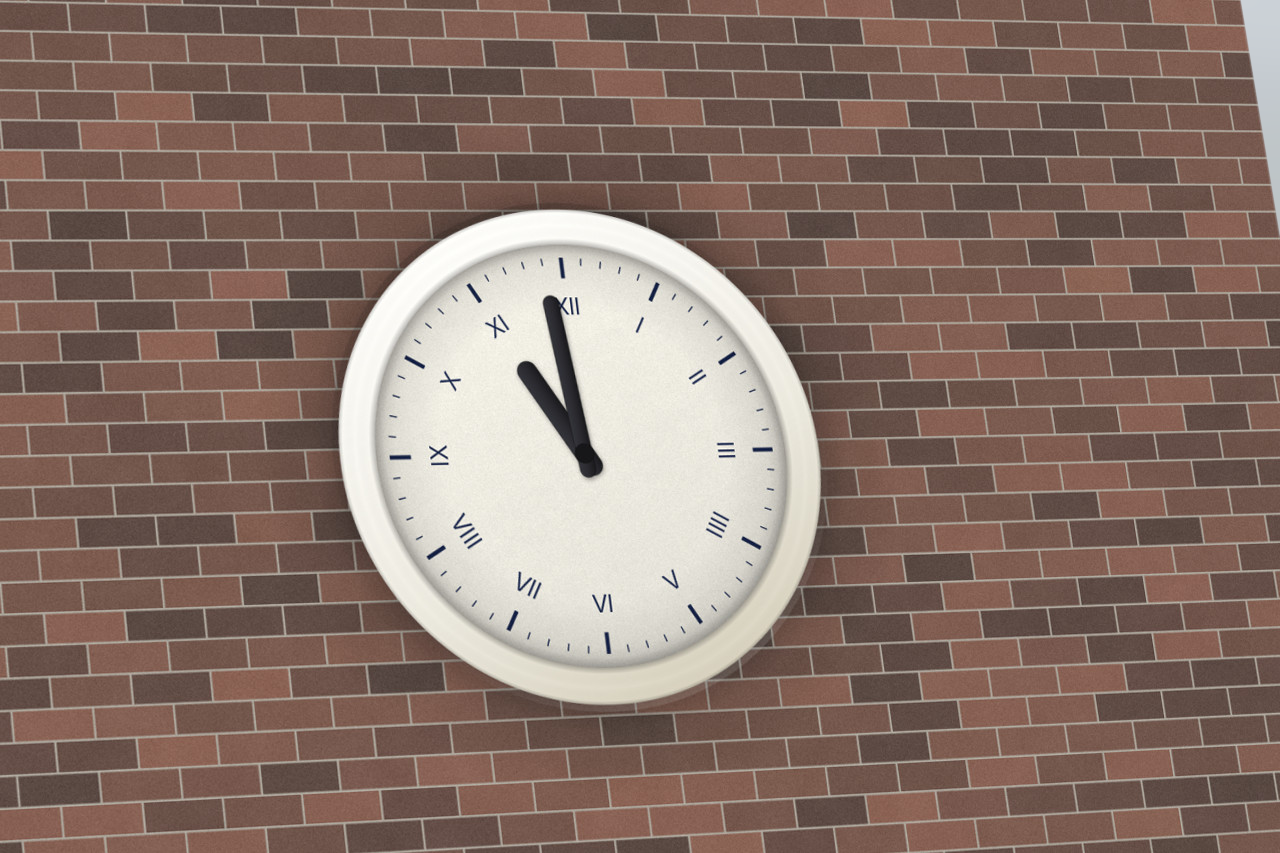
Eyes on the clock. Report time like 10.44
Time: 10.59
